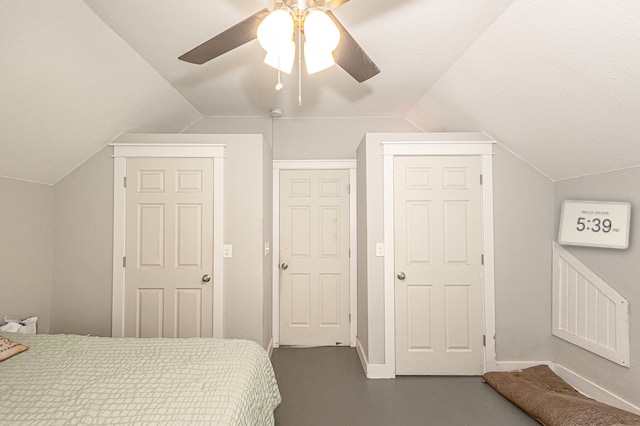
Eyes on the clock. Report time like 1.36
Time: 5.39
